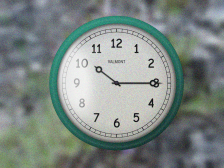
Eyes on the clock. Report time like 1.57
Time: 10.15
